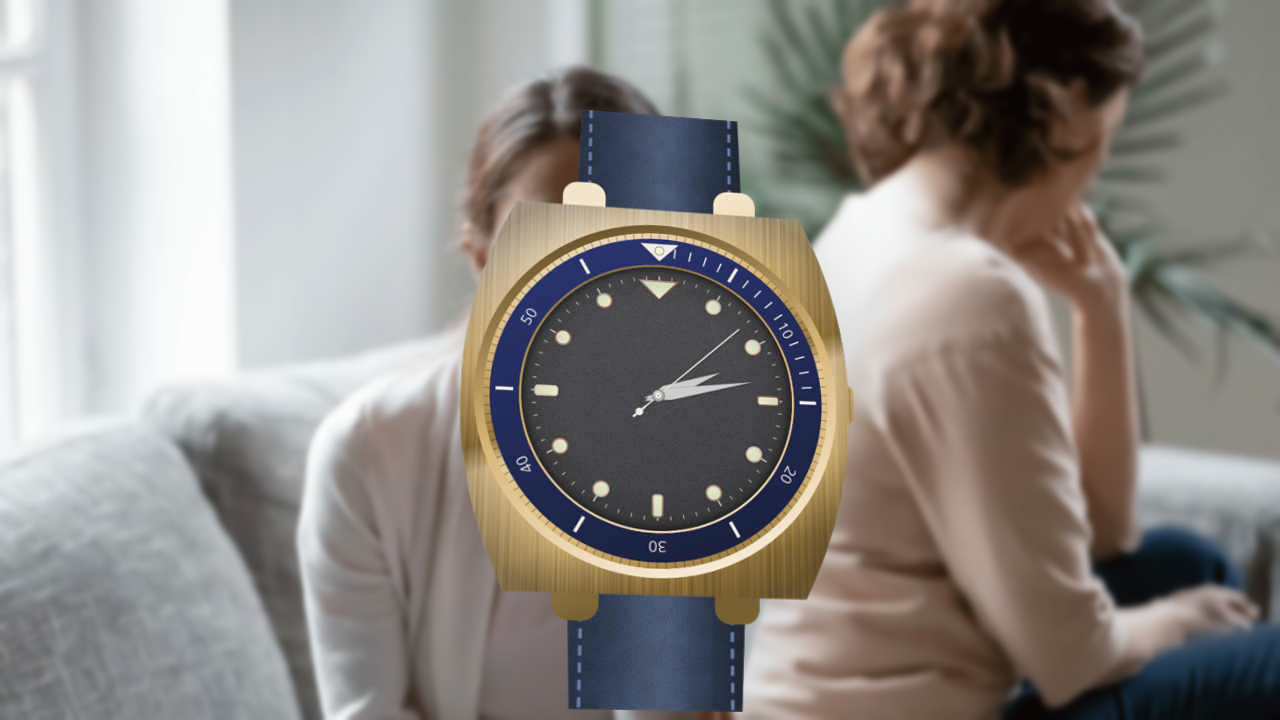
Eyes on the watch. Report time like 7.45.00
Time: 2.13.08
